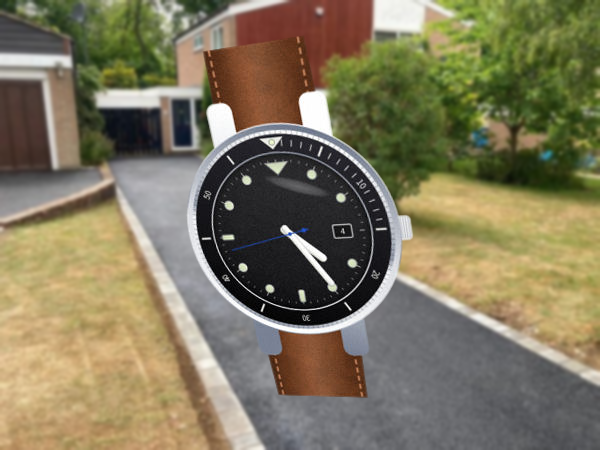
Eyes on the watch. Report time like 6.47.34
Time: 4.24.43
